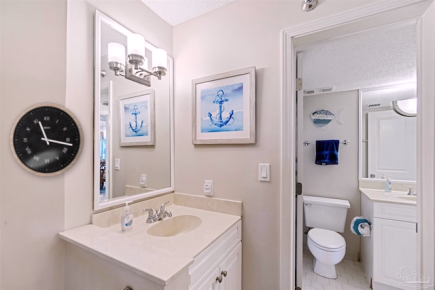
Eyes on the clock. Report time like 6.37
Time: 11.17
